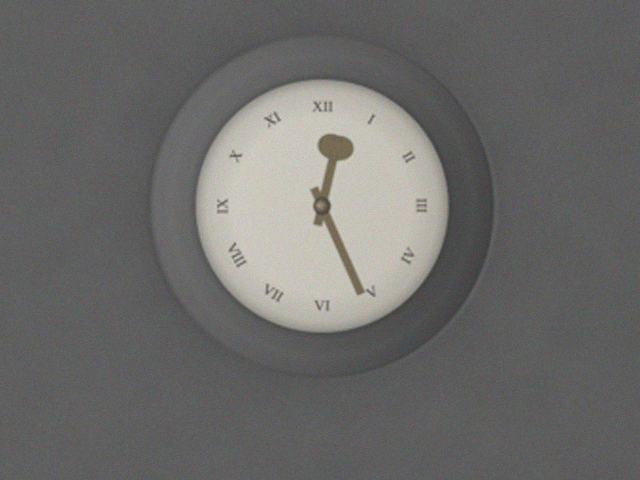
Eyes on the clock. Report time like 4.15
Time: 12.26
